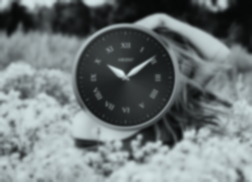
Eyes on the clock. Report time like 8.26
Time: 10.09
